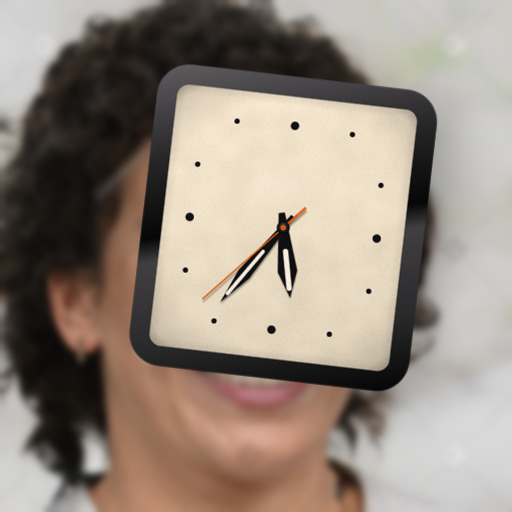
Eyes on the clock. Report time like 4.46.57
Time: 5.35.37
